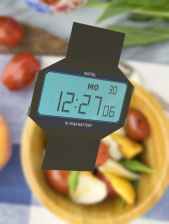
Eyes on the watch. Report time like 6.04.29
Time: 12.27.06
